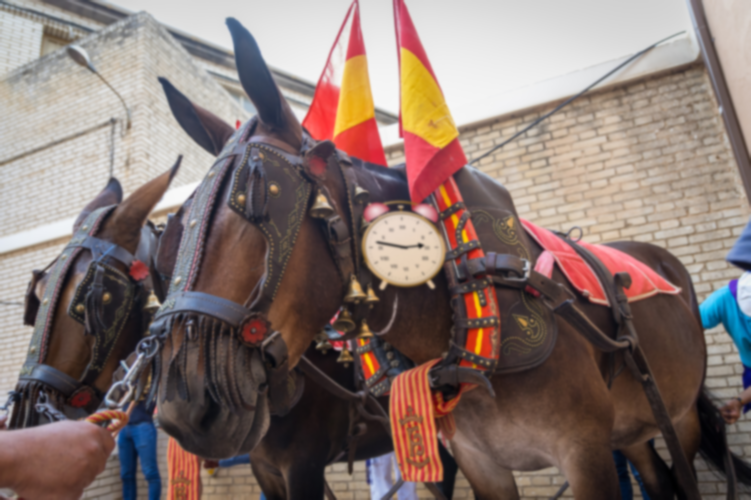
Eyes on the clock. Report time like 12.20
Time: 2.47
